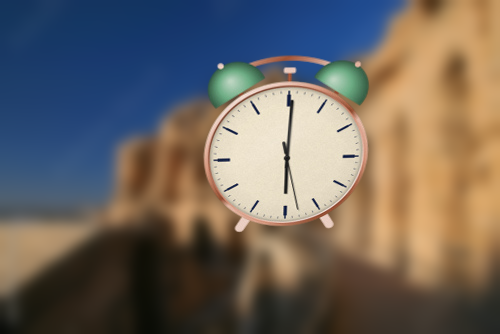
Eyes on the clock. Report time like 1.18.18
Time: 6.00.28
